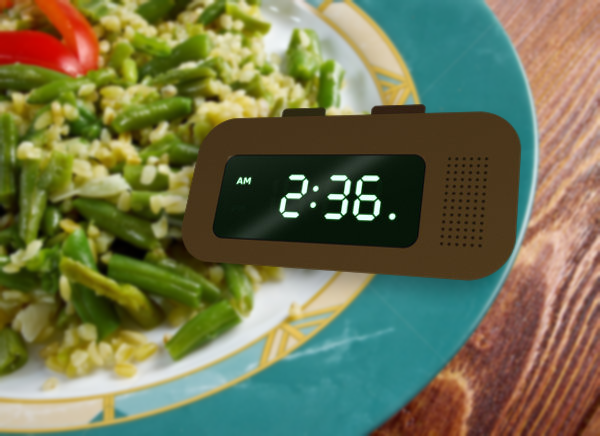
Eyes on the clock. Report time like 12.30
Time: 2.36
